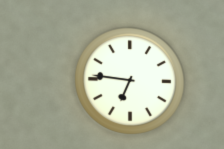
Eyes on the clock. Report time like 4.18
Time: 6.46
